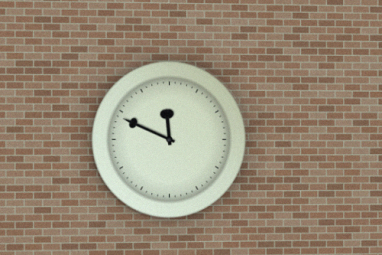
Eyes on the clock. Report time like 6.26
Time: 11.49
